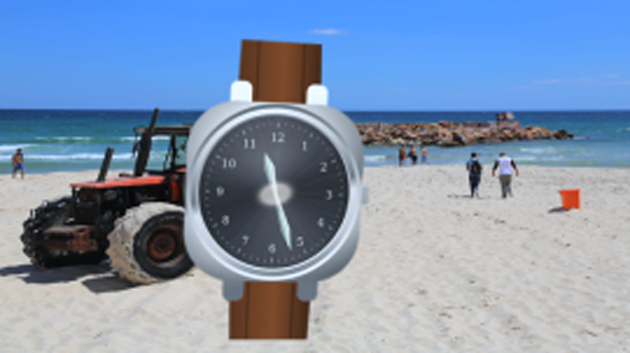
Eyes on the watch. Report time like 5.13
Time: 11.27
